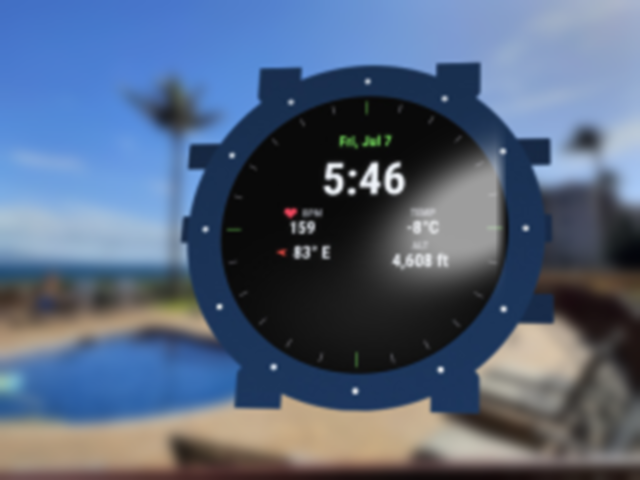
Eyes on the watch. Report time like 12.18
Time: 5.46
